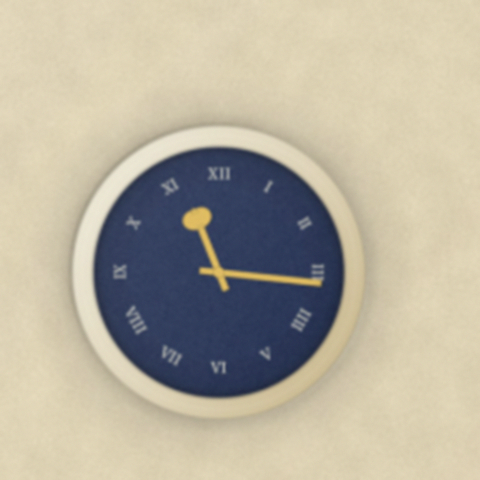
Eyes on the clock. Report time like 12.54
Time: 11.16
